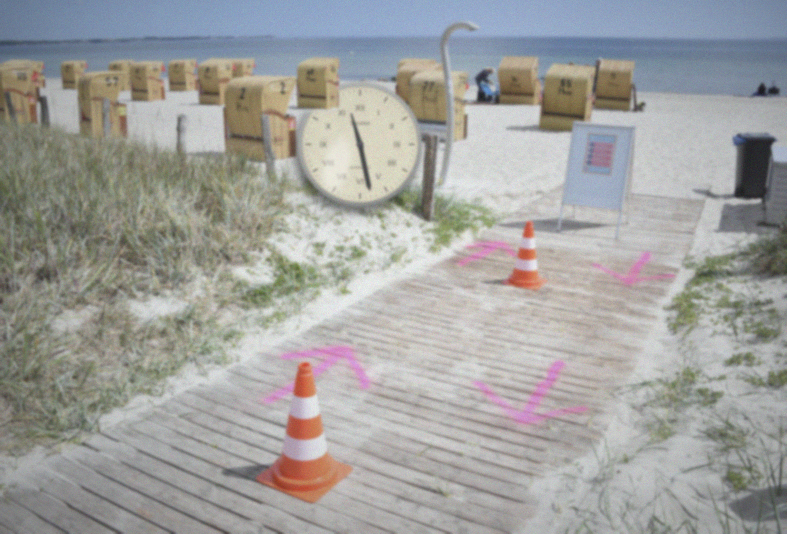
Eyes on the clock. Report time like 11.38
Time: 11.28
